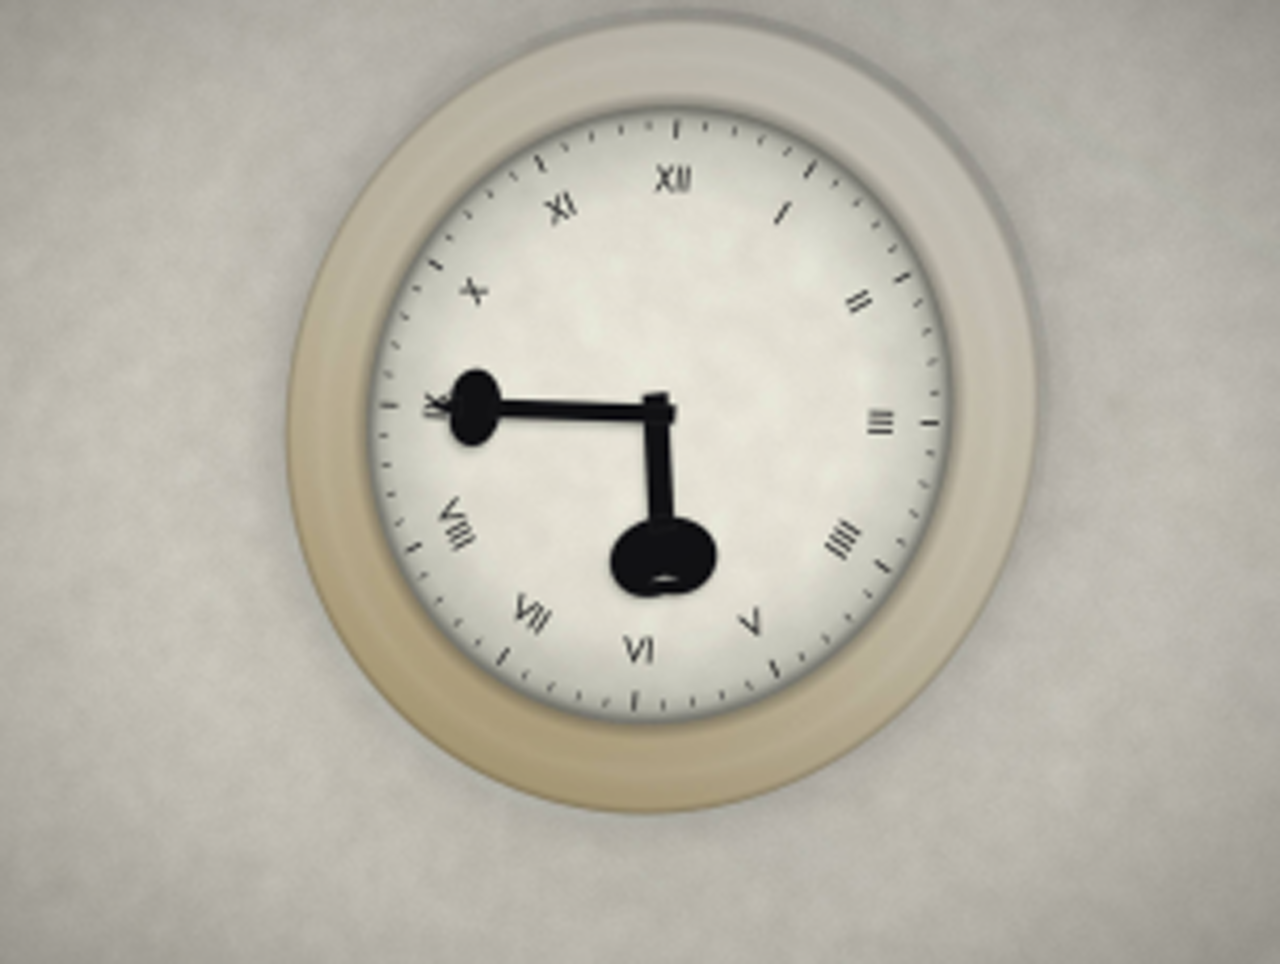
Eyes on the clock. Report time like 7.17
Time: 5.45
